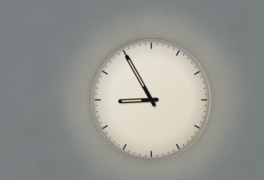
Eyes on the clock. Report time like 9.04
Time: 8.55
